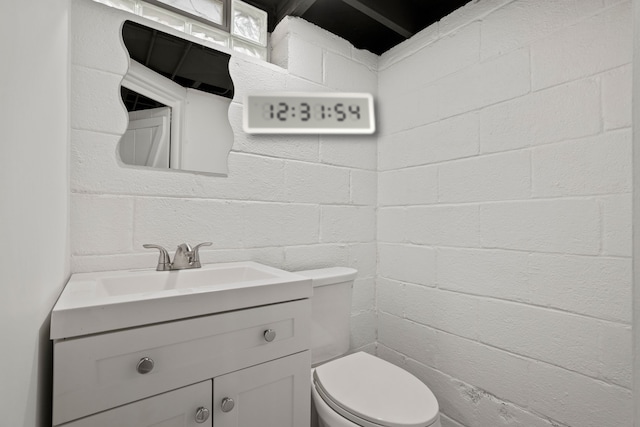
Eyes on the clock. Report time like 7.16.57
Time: 12.31.54
